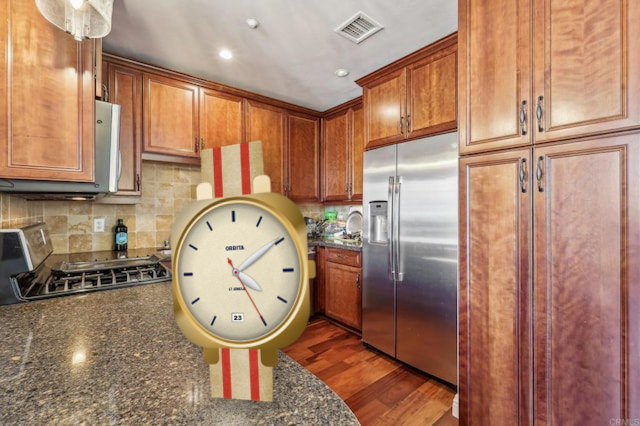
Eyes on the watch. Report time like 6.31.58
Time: 4.09.25
